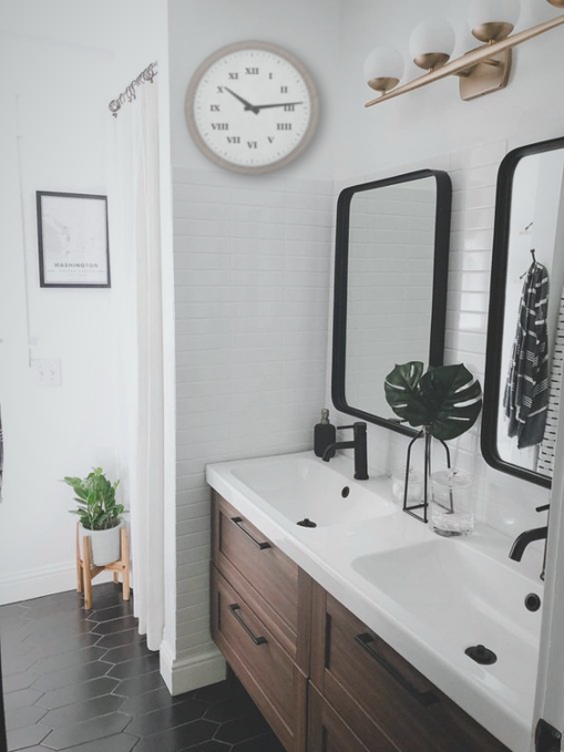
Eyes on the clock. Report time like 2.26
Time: 10.14
